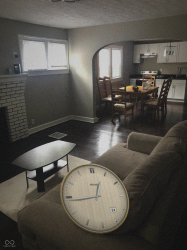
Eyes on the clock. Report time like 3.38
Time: 12.44
